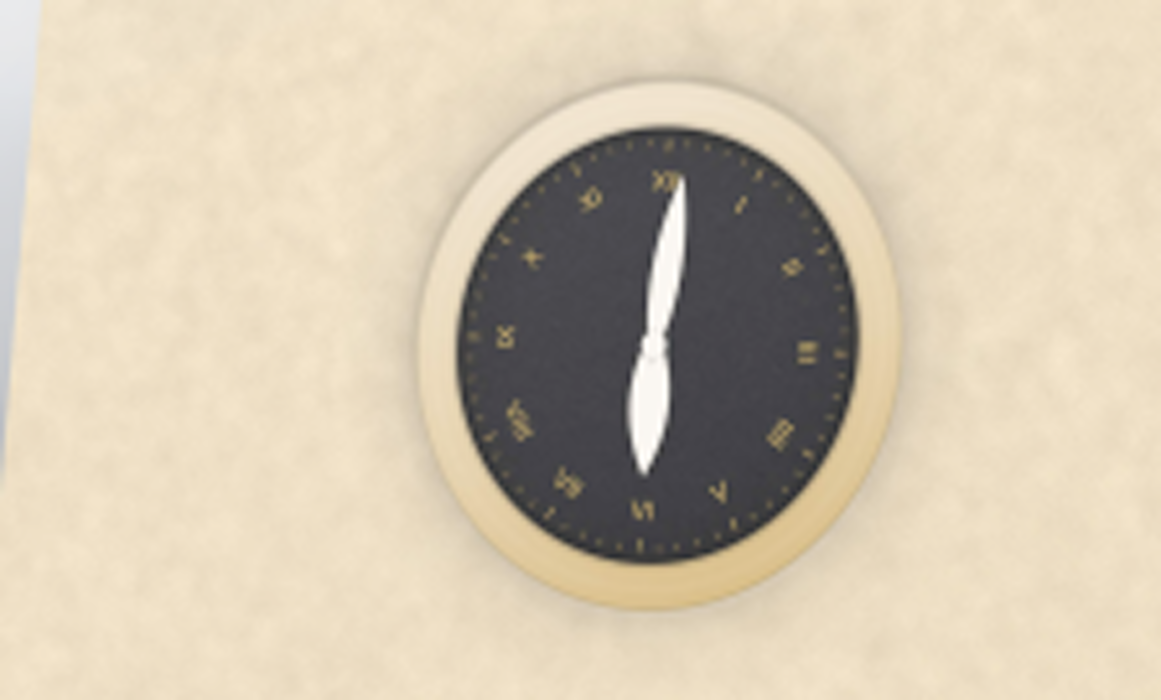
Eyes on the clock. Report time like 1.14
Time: 6.01
